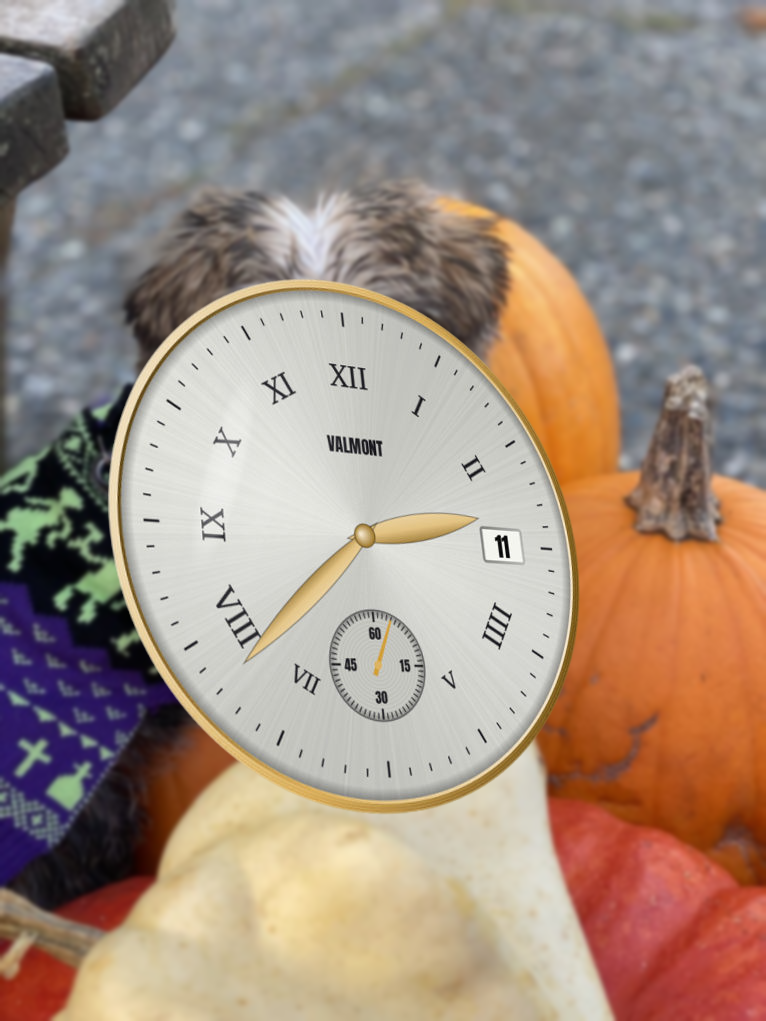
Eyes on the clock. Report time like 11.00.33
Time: 2.38.04
